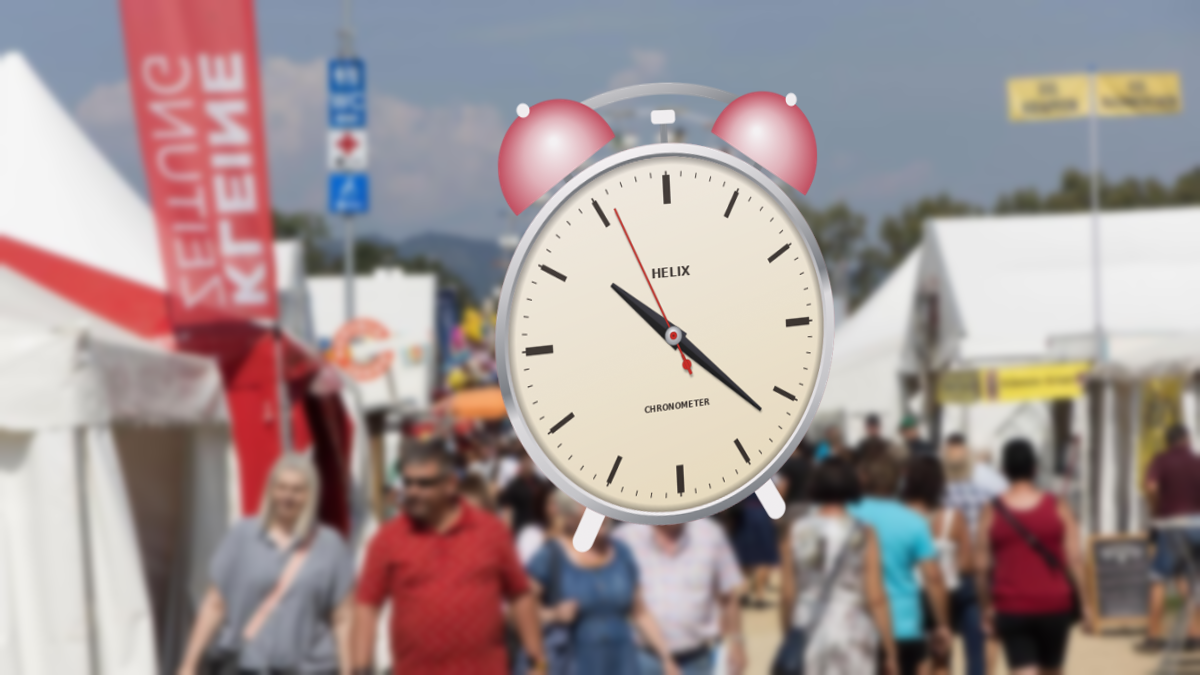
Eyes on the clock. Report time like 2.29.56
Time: 10.21.56
